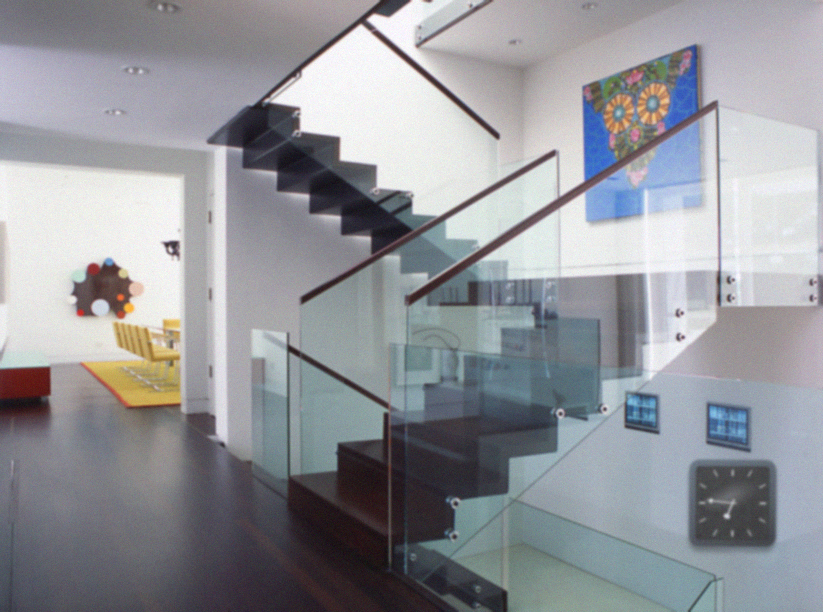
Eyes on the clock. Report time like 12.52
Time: 6.46
